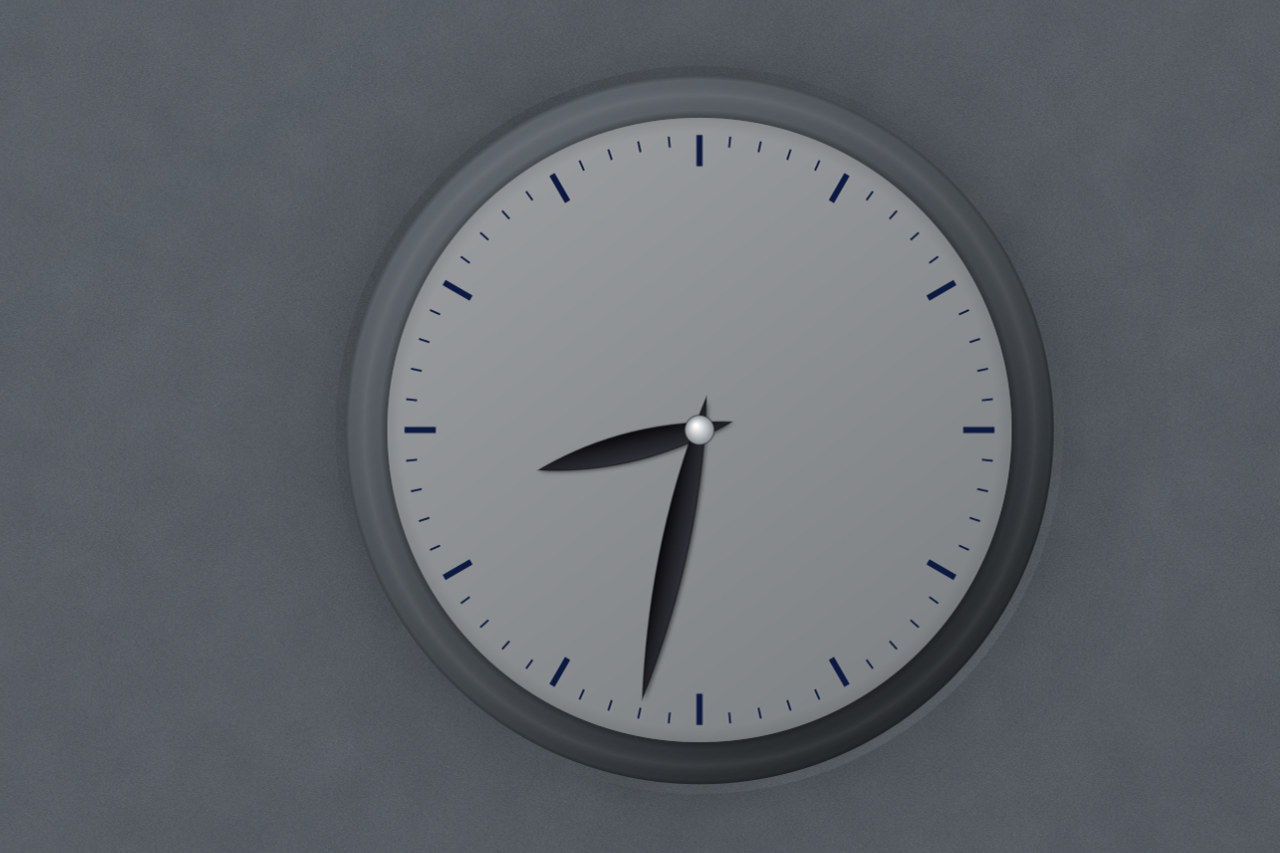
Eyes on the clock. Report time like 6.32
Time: 8.32
